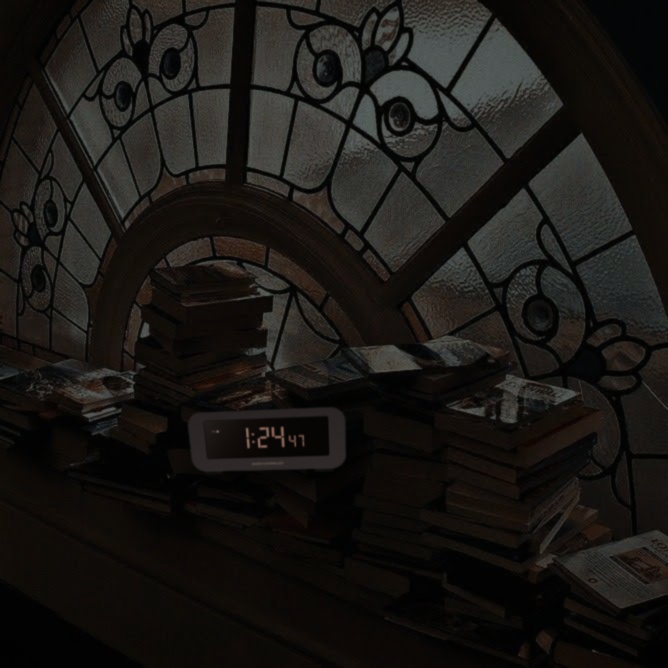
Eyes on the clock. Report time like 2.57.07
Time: 1.24.47
